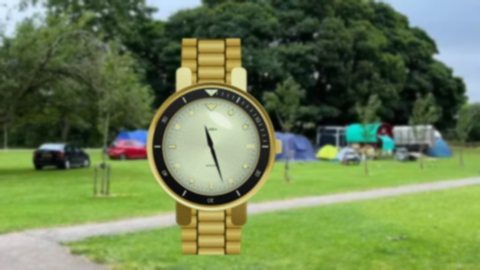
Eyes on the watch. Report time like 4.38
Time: 11.27
